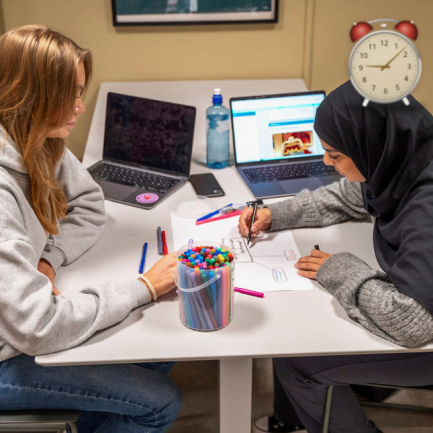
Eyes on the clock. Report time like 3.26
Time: 9.08
